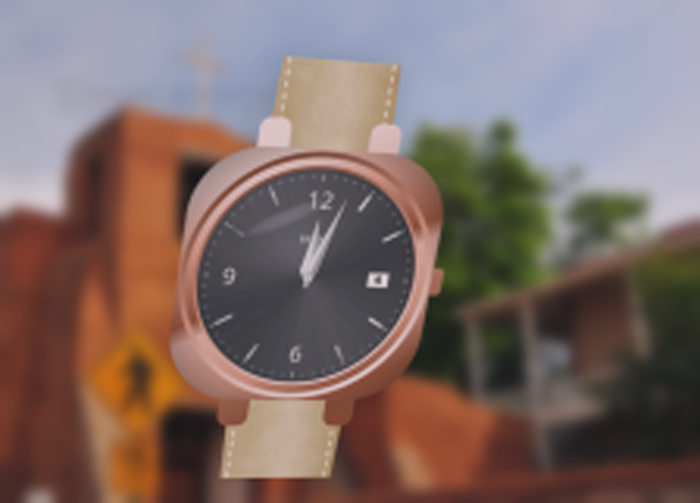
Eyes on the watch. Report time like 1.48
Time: 12.03
